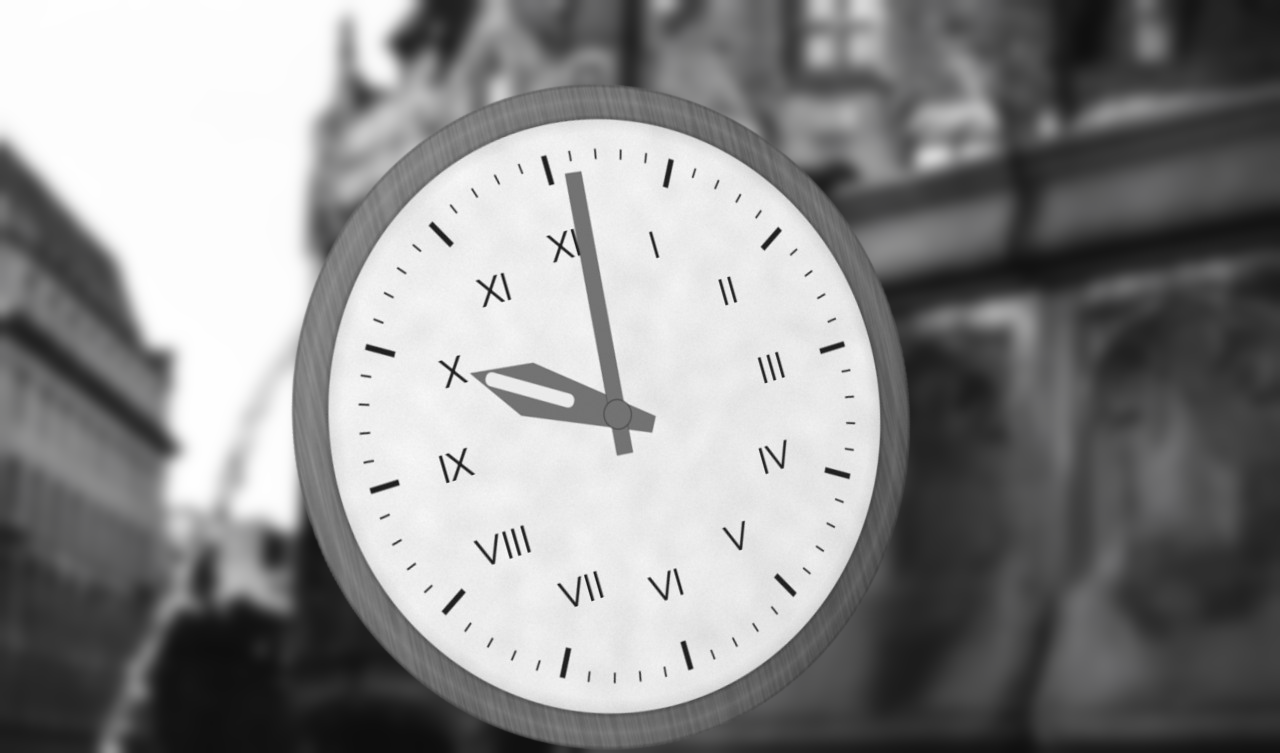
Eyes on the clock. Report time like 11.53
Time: 10.01
